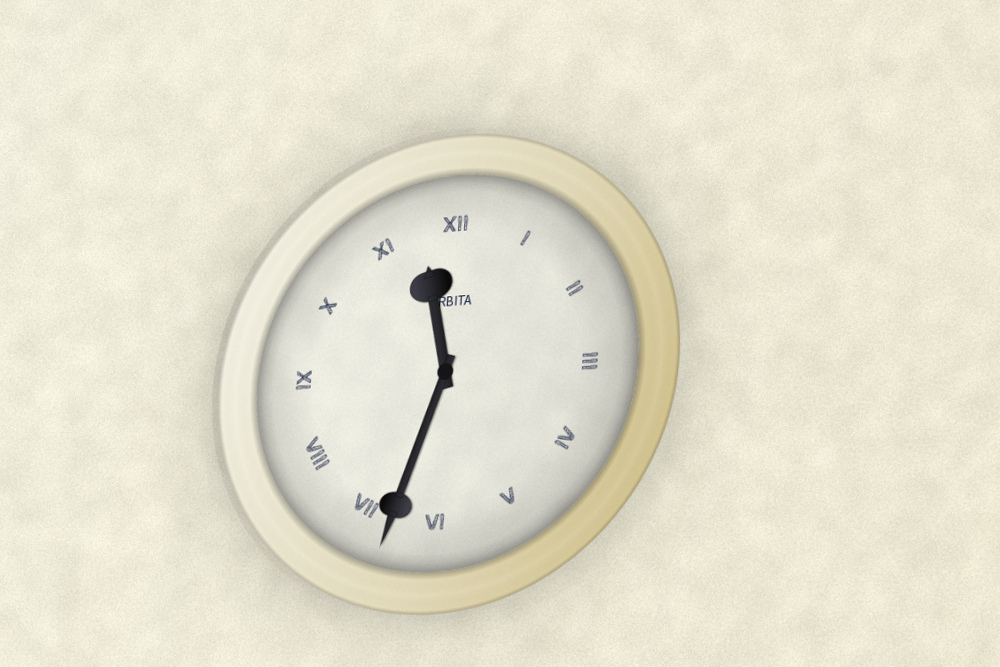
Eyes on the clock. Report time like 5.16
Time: 11.33
